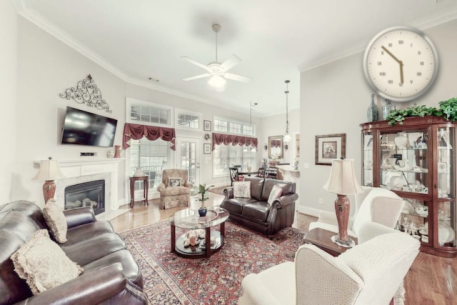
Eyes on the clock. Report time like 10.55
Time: 5.52
